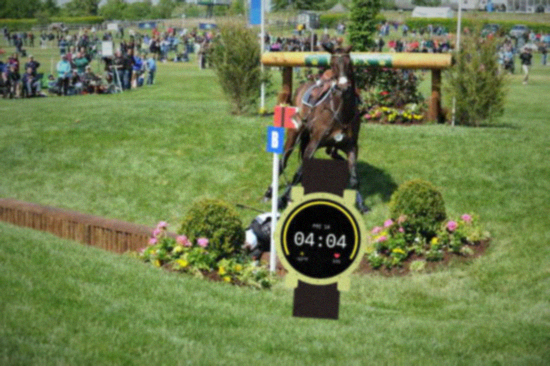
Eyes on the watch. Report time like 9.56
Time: 4.04
